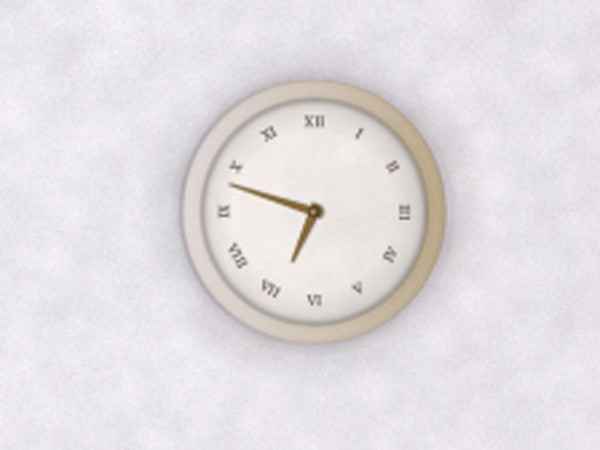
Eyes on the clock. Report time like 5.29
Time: 6.48
